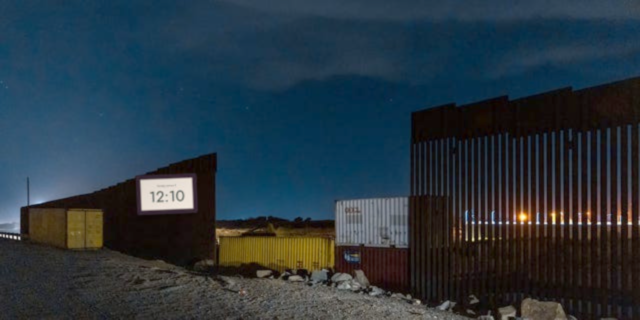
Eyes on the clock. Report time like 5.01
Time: 12.10
